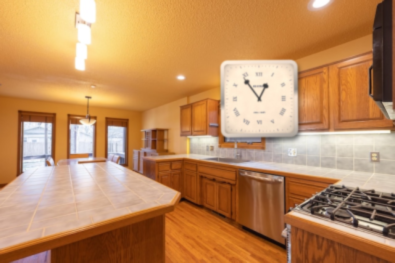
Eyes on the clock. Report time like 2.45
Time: 12.54
